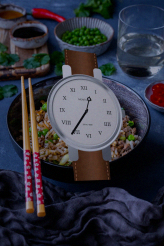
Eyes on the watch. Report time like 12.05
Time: 12.36
